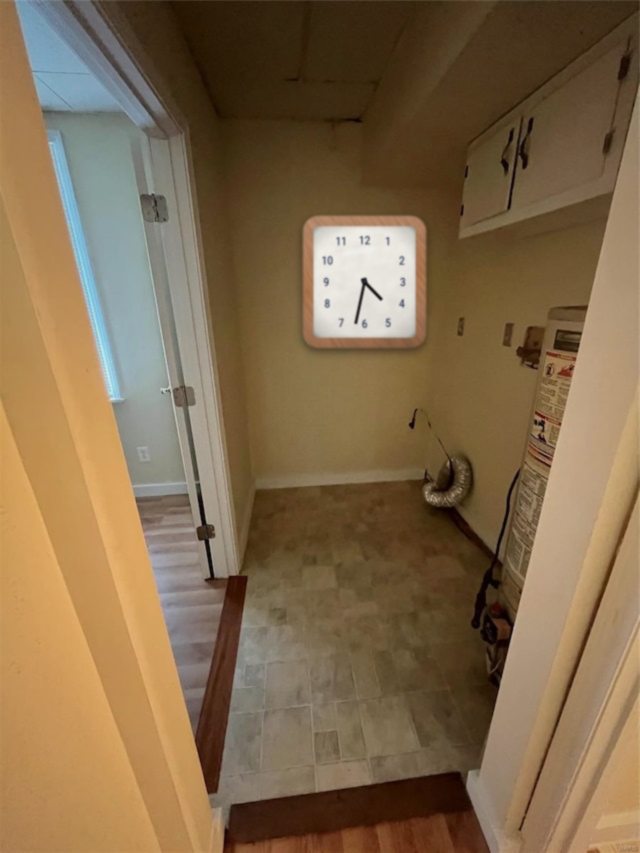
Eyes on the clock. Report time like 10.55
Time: 4.32
